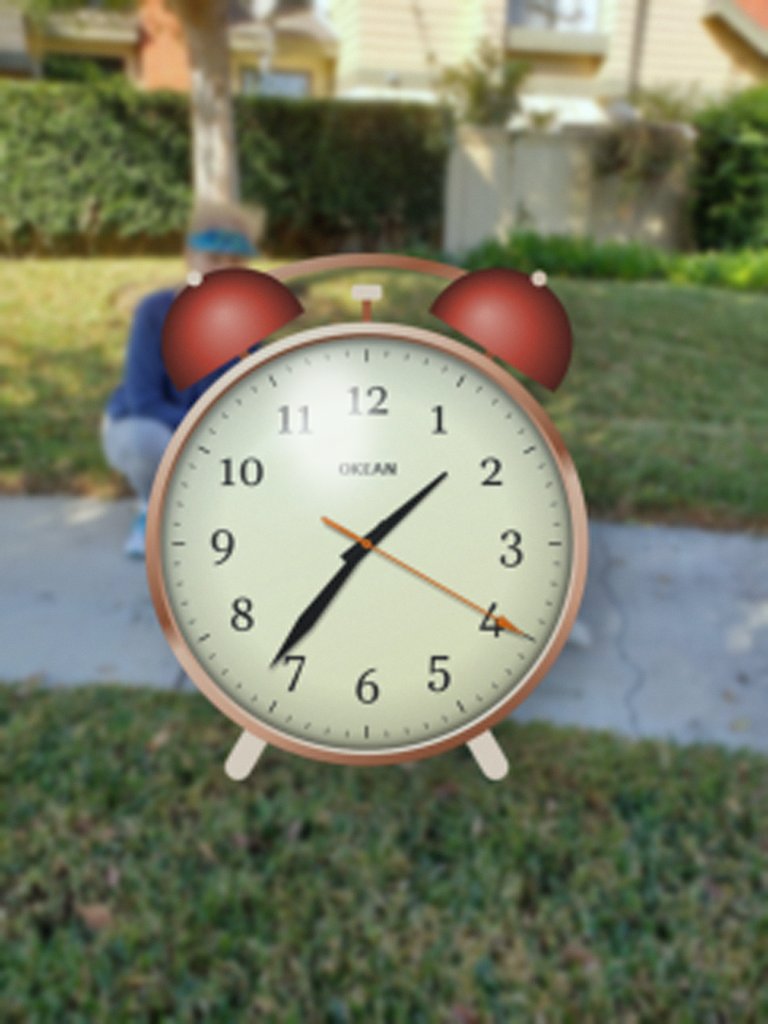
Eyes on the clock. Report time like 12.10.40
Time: 1.36.20
